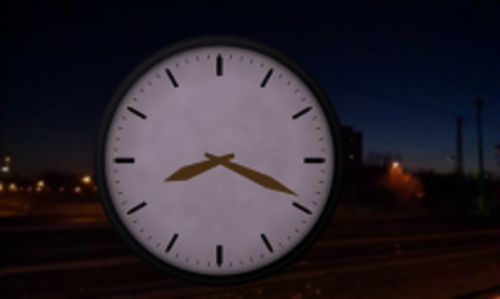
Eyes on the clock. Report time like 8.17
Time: 8.19
